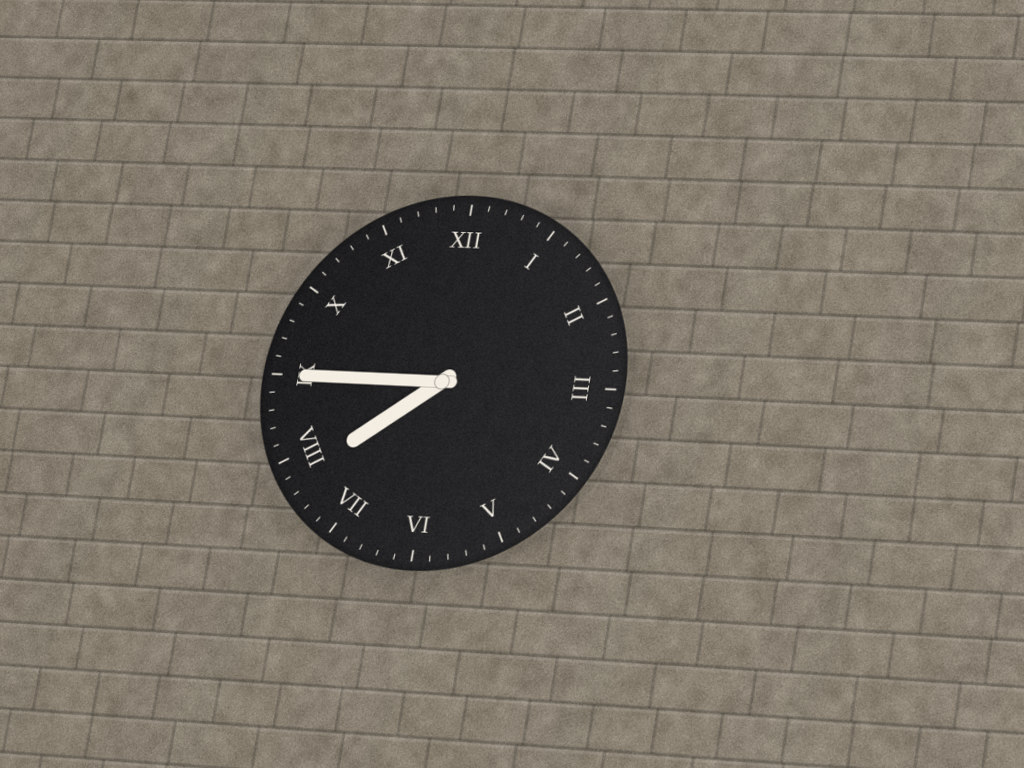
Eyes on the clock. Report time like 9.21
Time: 7.45
